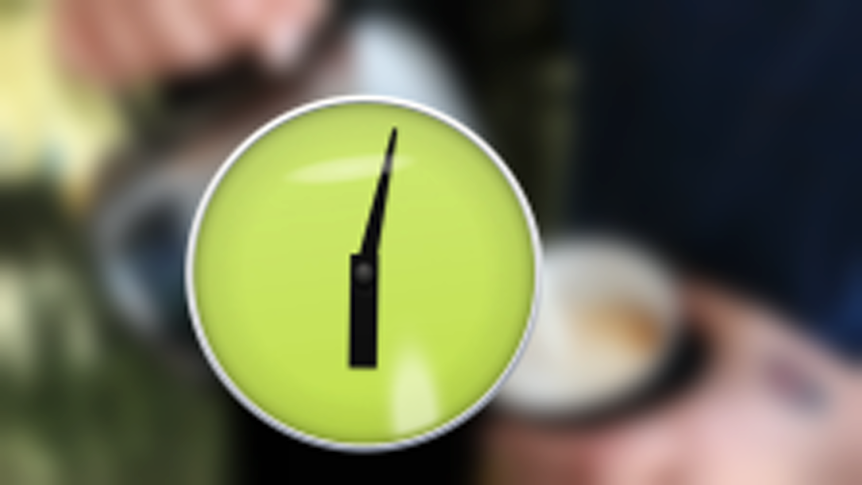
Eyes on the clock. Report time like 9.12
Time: 6.02
